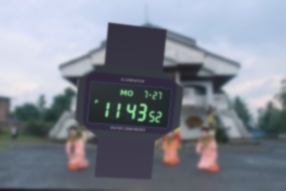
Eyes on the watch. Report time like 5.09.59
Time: 11.43.52
